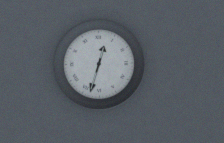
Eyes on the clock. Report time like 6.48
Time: 12.33
